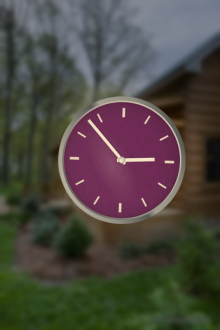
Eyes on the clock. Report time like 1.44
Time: 2.53
